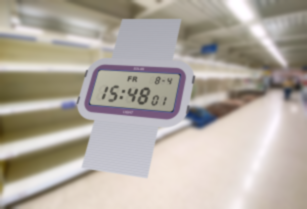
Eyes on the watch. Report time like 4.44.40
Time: 15.48.01
